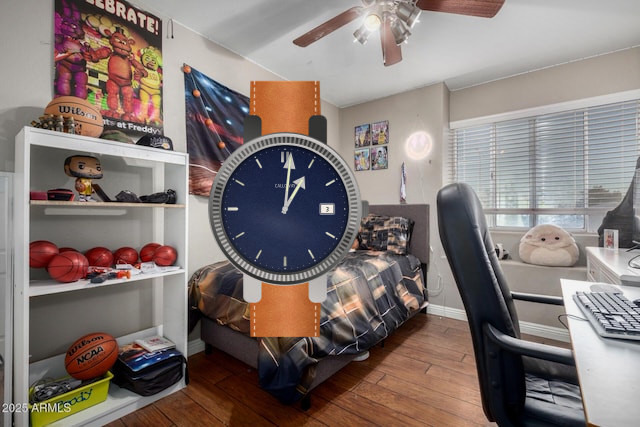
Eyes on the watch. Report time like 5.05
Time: 1.01
